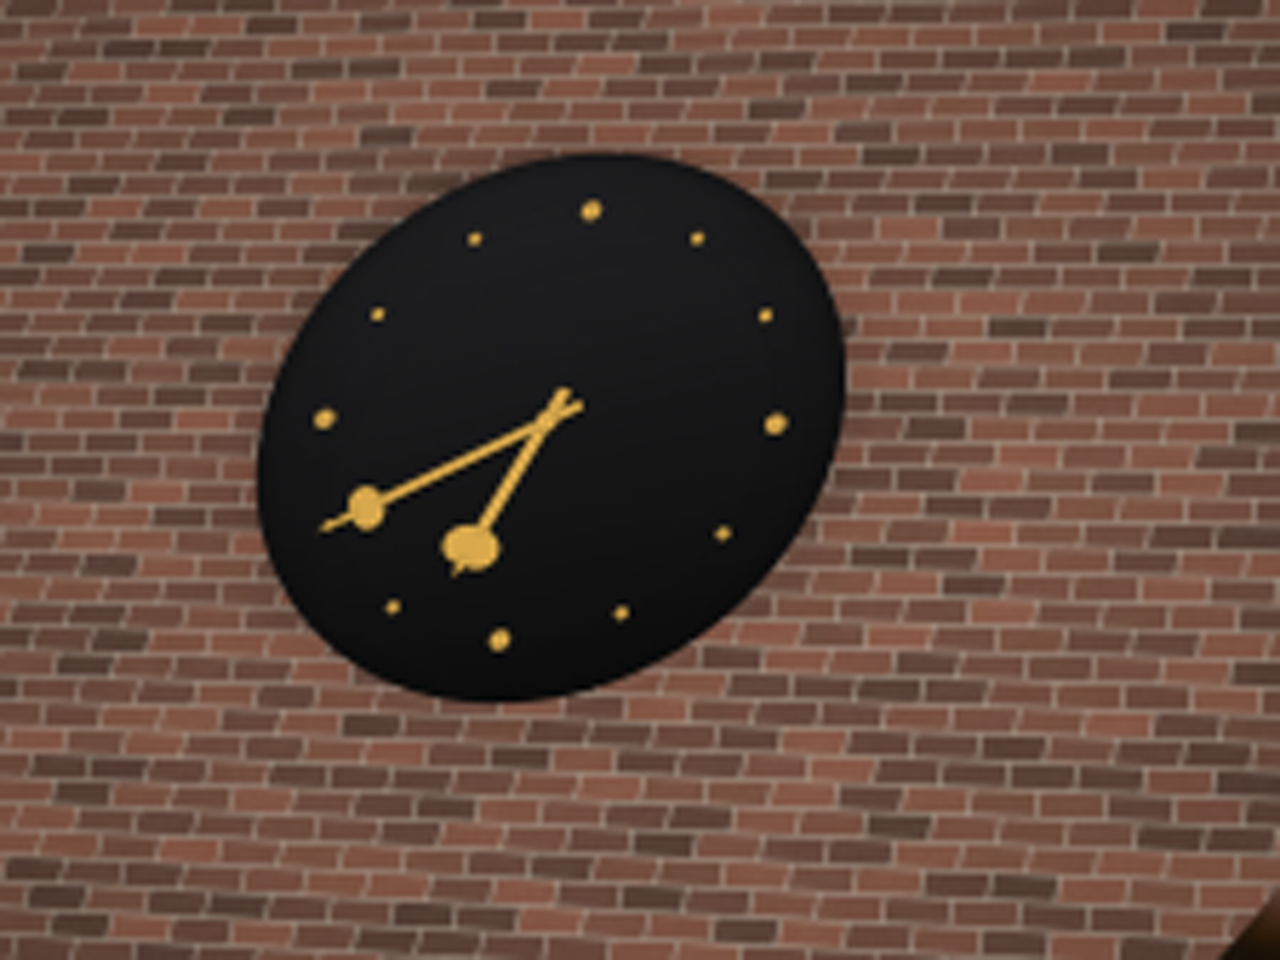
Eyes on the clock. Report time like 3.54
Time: 6.40
